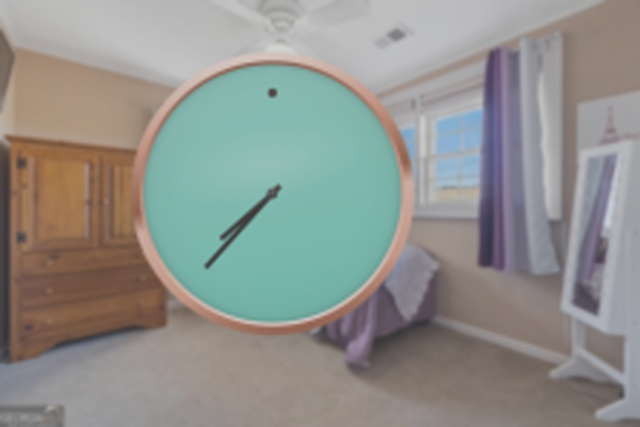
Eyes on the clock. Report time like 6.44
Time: 7.37
